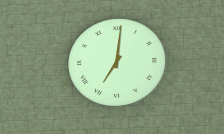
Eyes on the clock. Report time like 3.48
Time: 7.01
